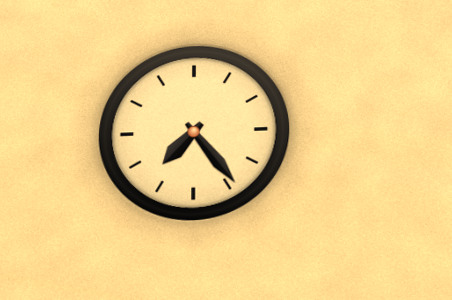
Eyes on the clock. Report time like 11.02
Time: 7.24
